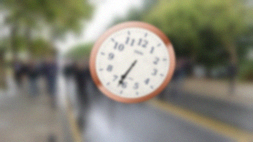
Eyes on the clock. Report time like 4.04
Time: 6.32
